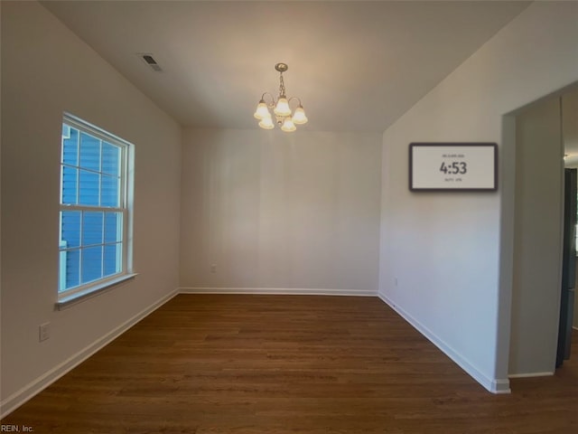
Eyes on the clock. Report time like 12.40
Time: 4.53
